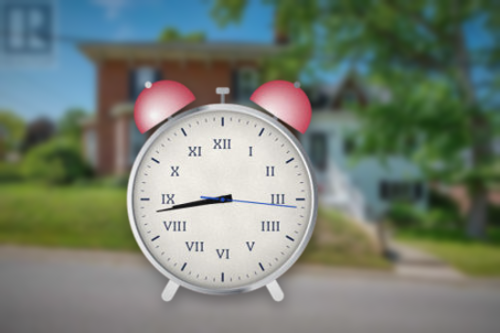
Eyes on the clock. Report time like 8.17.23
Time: 8.43.16
